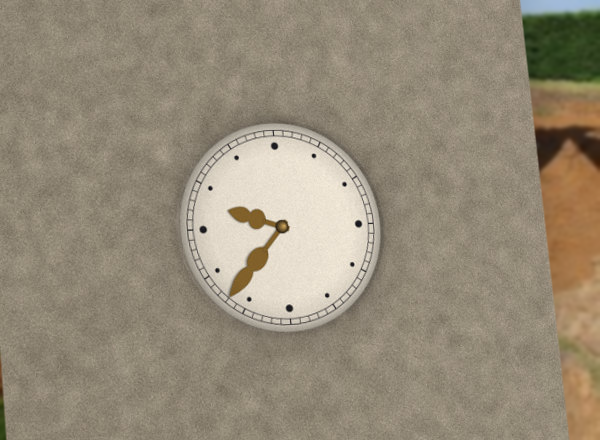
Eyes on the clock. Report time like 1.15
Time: 9.37
